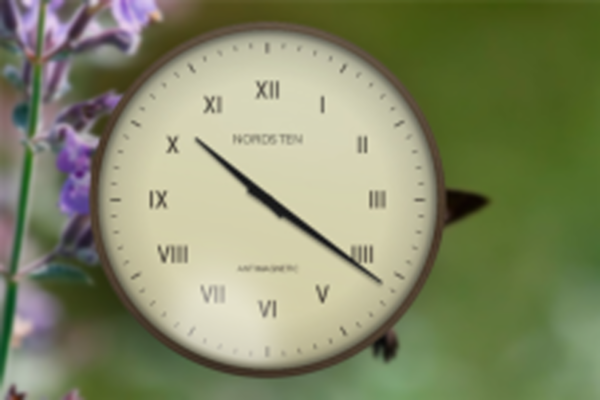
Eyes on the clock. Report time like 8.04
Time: 10.21
